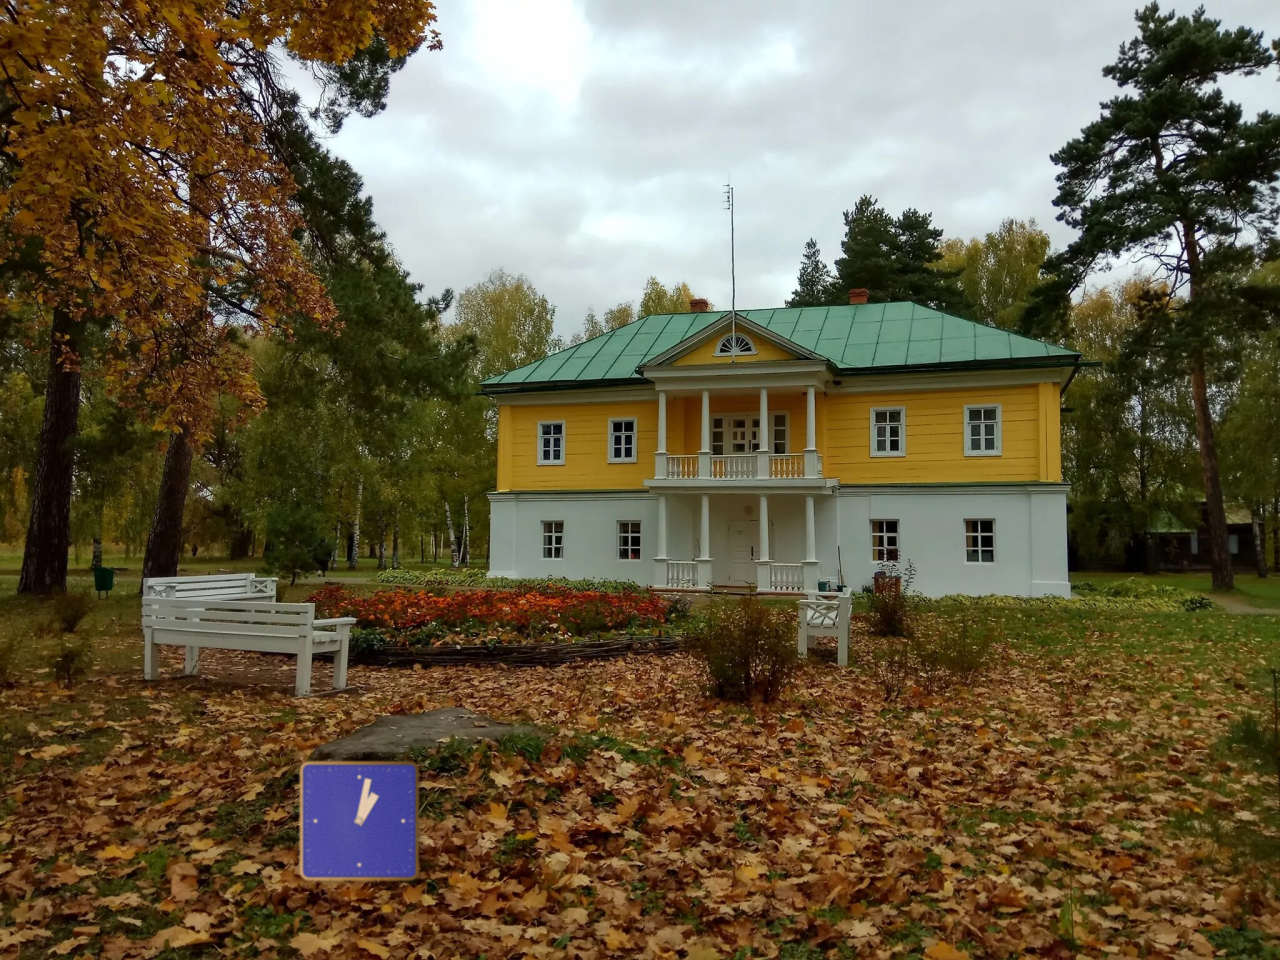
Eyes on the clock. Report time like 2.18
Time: 1.02
